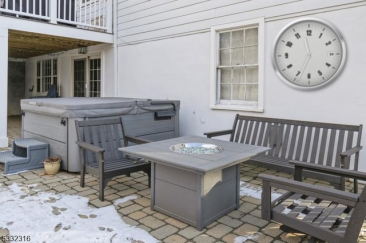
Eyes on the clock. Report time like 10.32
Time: 11.34
